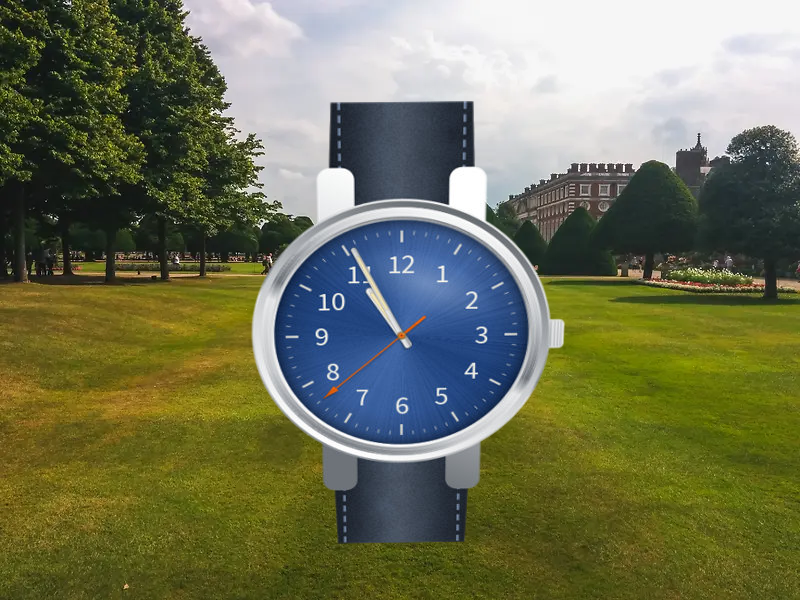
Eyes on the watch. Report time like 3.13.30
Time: 10.55.38
